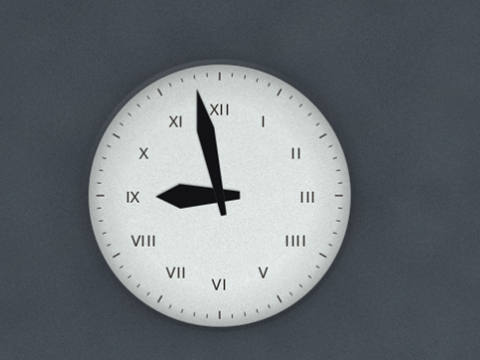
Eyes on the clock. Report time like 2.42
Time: 8.58
